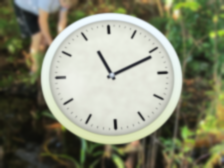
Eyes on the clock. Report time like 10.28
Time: 11.11
